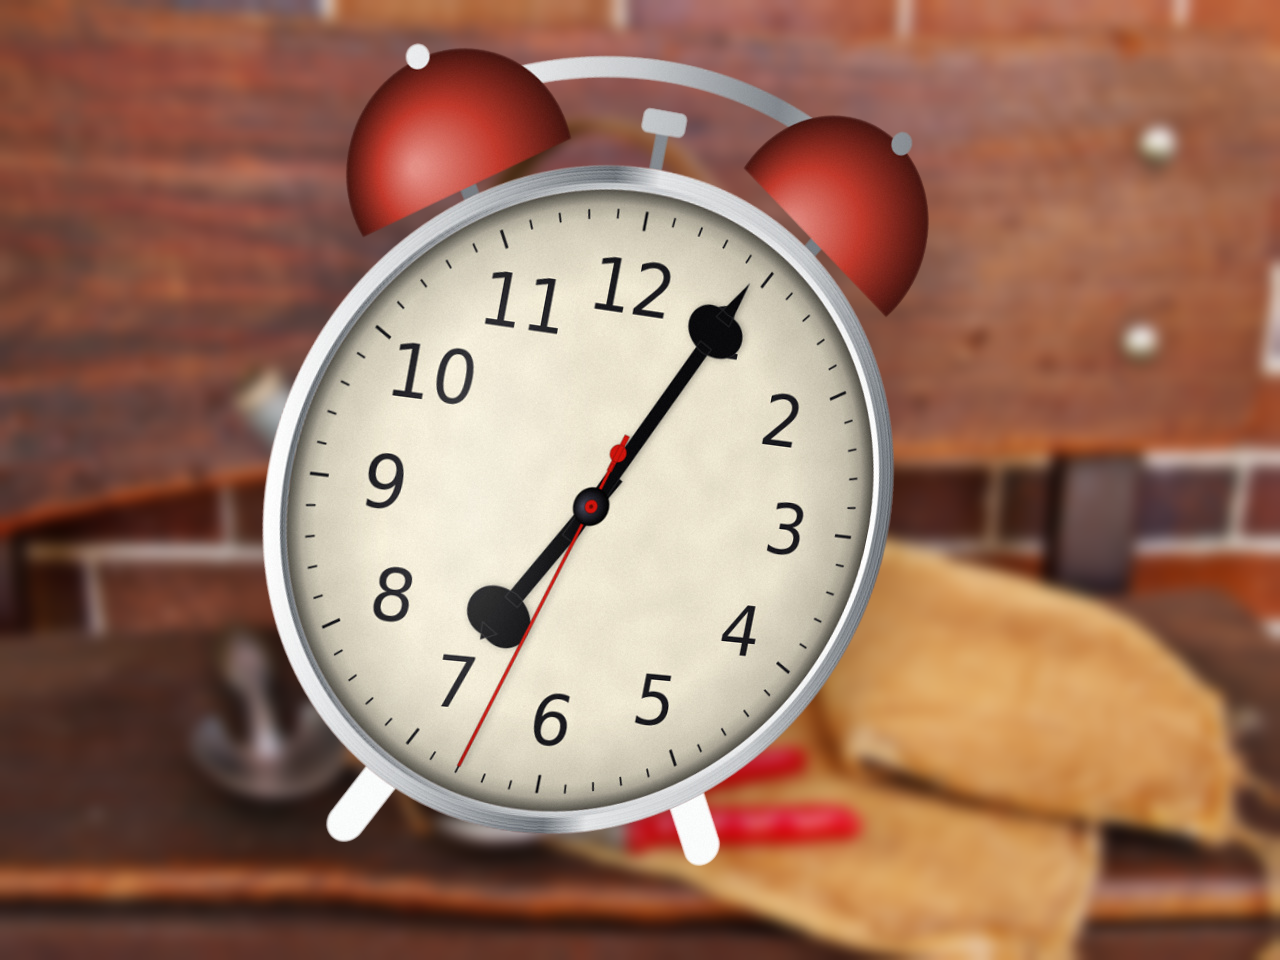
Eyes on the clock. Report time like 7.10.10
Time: 7.04.33
